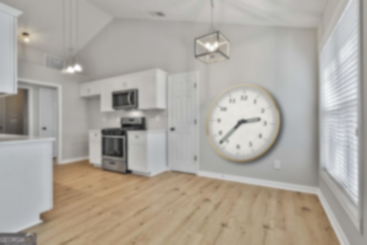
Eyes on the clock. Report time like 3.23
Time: 2.37
